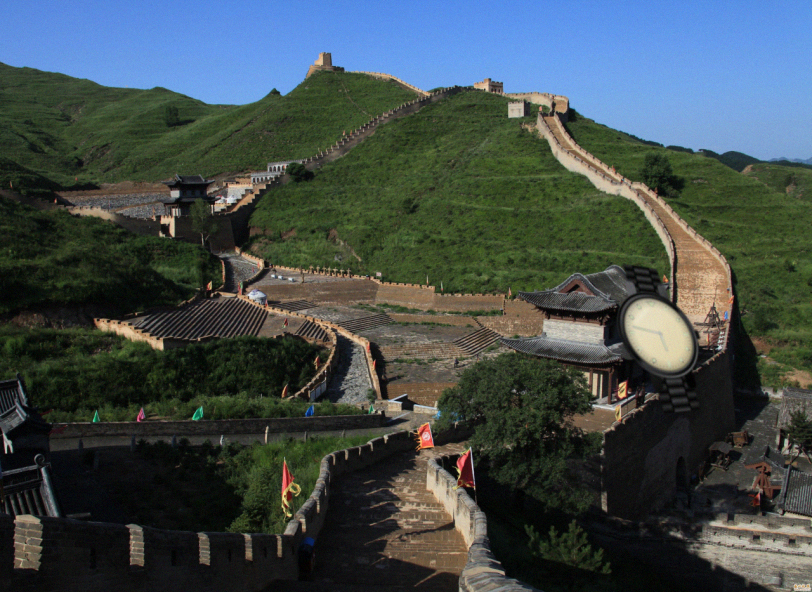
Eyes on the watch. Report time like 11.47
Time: 5.47
